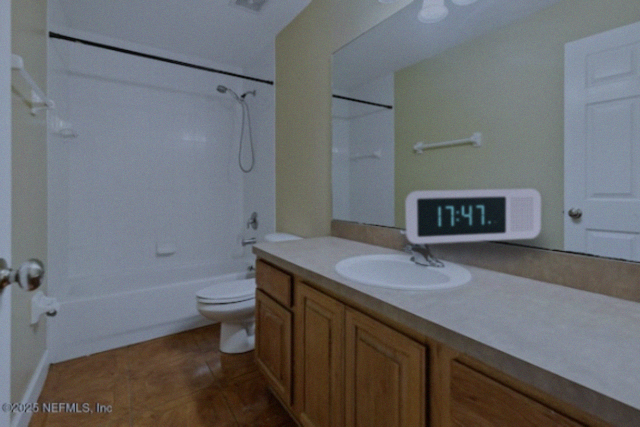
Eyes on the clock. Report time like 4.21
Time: 17.47
